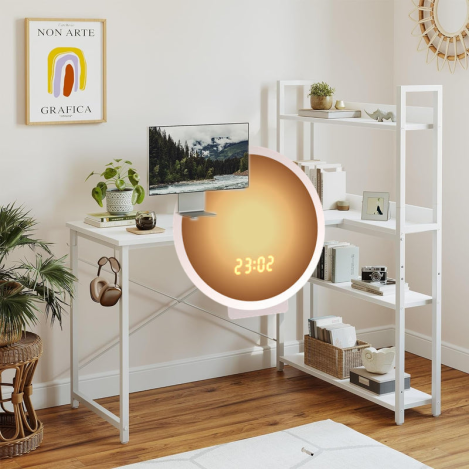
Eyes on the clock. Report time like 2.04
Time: 23.02
